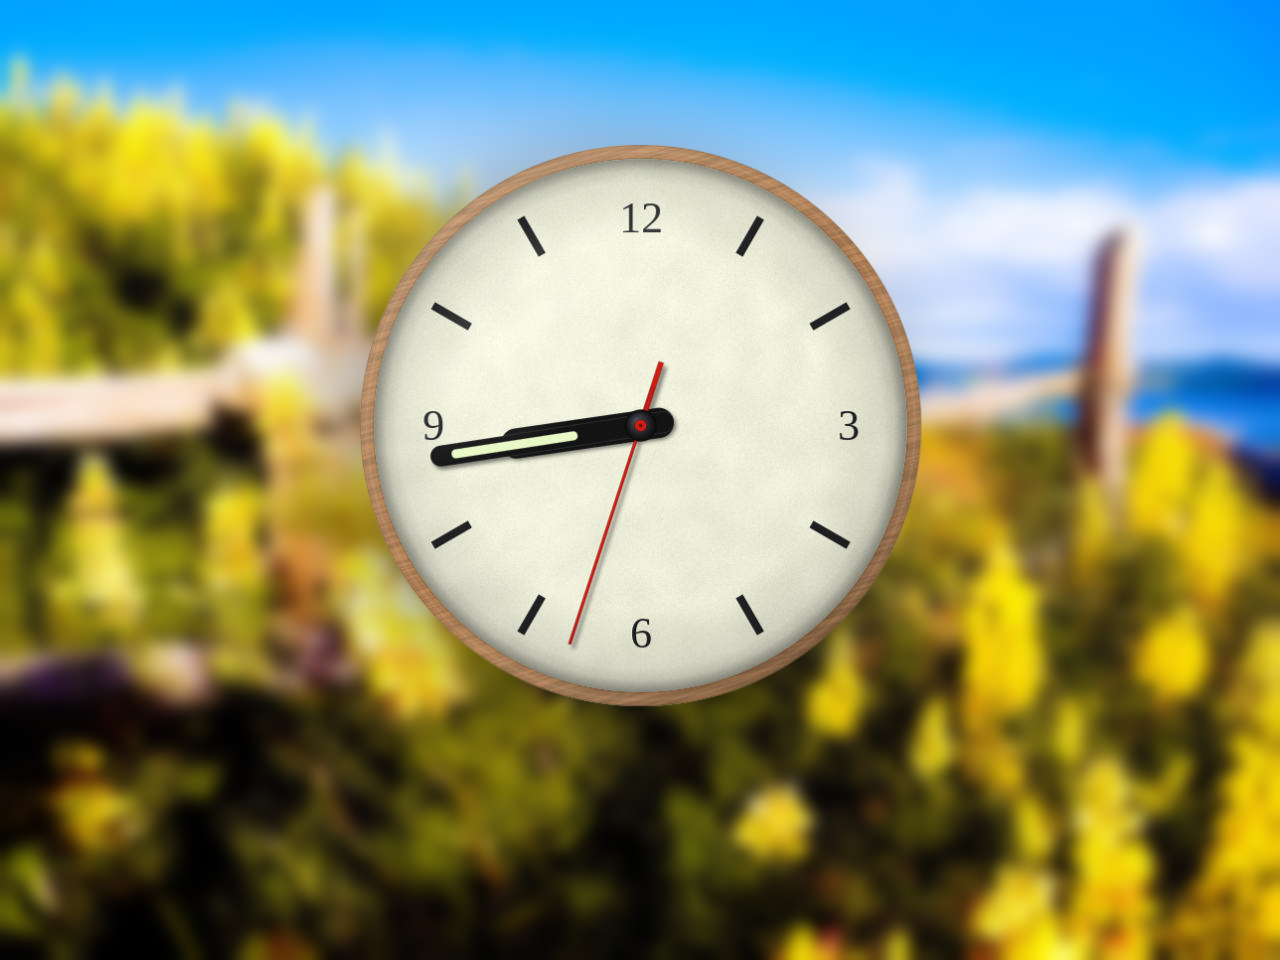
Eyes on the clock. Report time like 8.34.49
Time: 8.43.33
